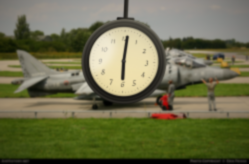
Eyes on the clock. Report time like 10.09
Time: 6.01
